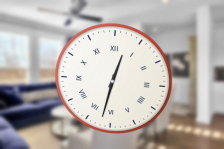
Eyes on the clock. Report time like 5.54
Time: 12.32
